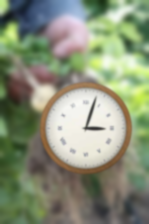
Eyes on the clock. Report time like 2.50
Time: 3.03
